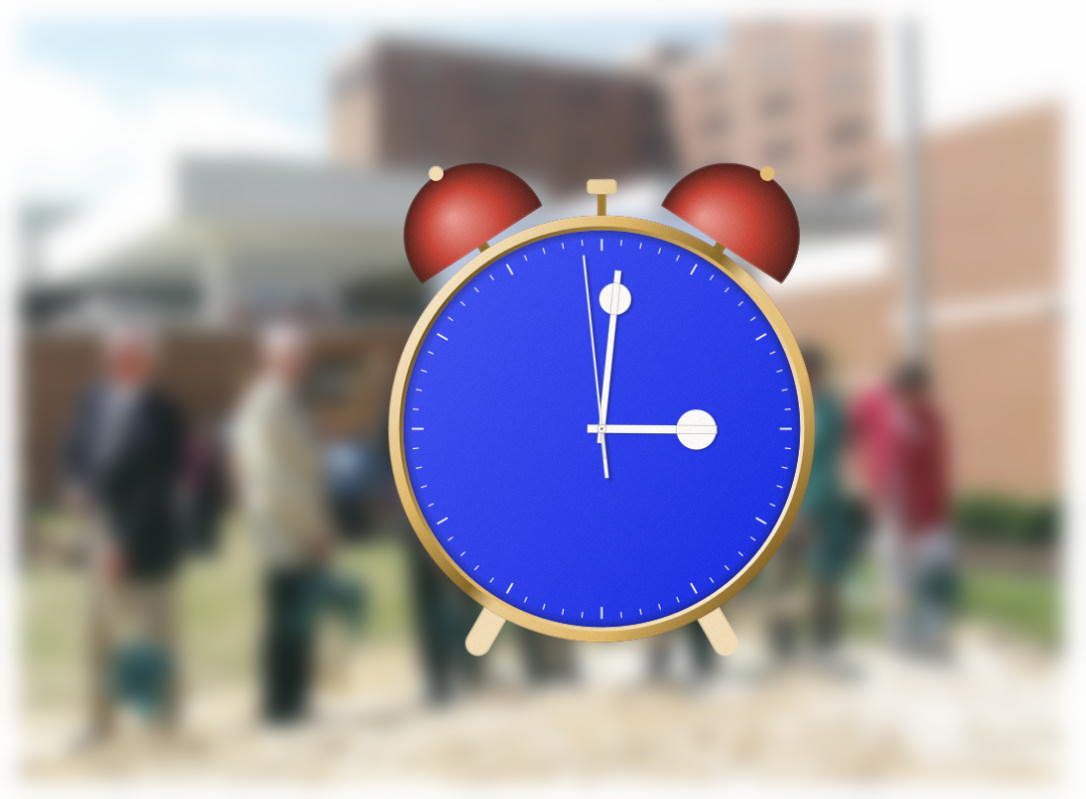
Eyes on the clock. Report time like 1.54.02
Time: 3.00.59
